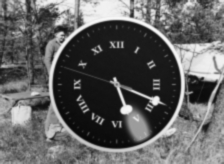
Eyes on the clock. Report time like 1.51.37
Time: 5.18.48
